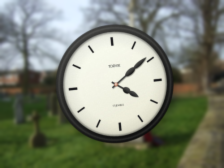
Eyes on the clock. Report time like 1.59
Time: 4.09
